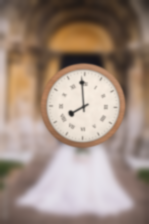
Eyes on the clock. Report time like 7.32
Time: 7.59
